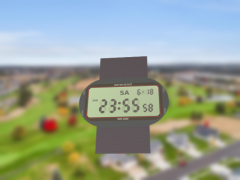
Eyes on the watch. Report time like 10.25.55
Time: 23.55.58
